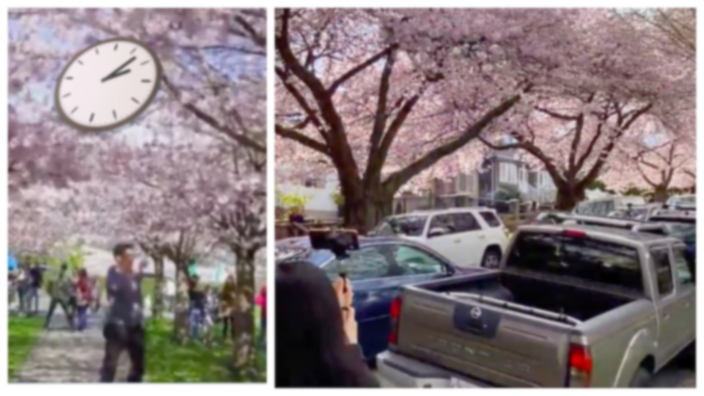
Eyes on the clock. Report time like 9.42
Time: 2.07
